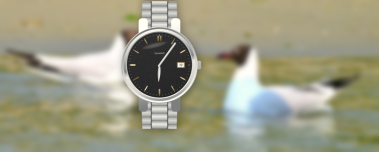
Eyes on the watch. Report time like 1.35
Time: 6.06
